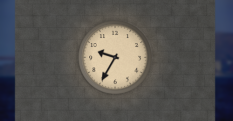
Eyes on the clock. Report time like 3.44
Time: 9.35
